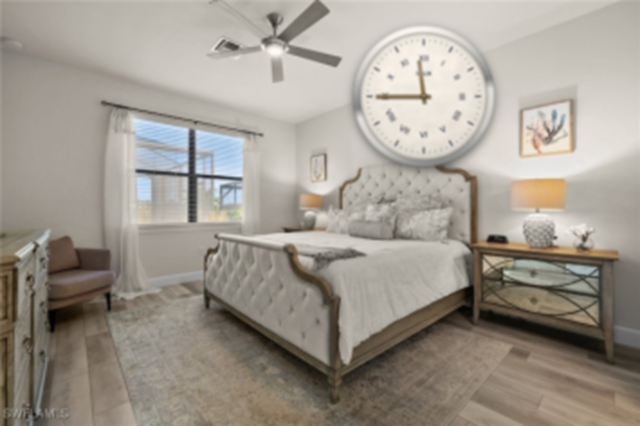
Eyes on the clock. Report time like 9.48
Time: 11.45
